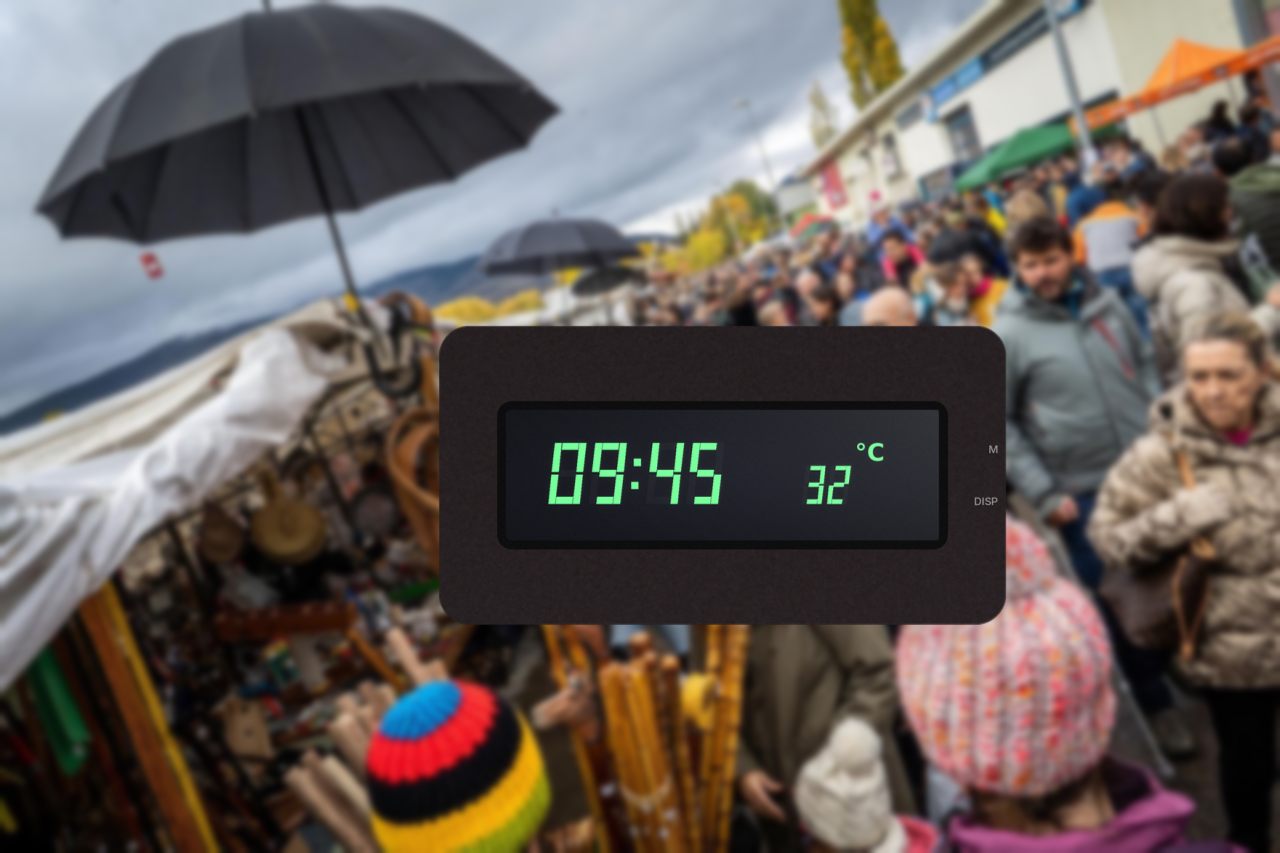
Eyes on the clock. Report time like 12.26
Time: 9.45
